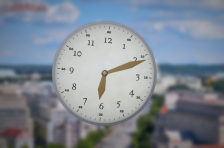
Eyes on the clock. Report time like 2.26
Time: 6.11
